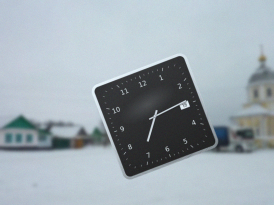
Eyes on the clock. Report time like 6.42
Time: 7.14
